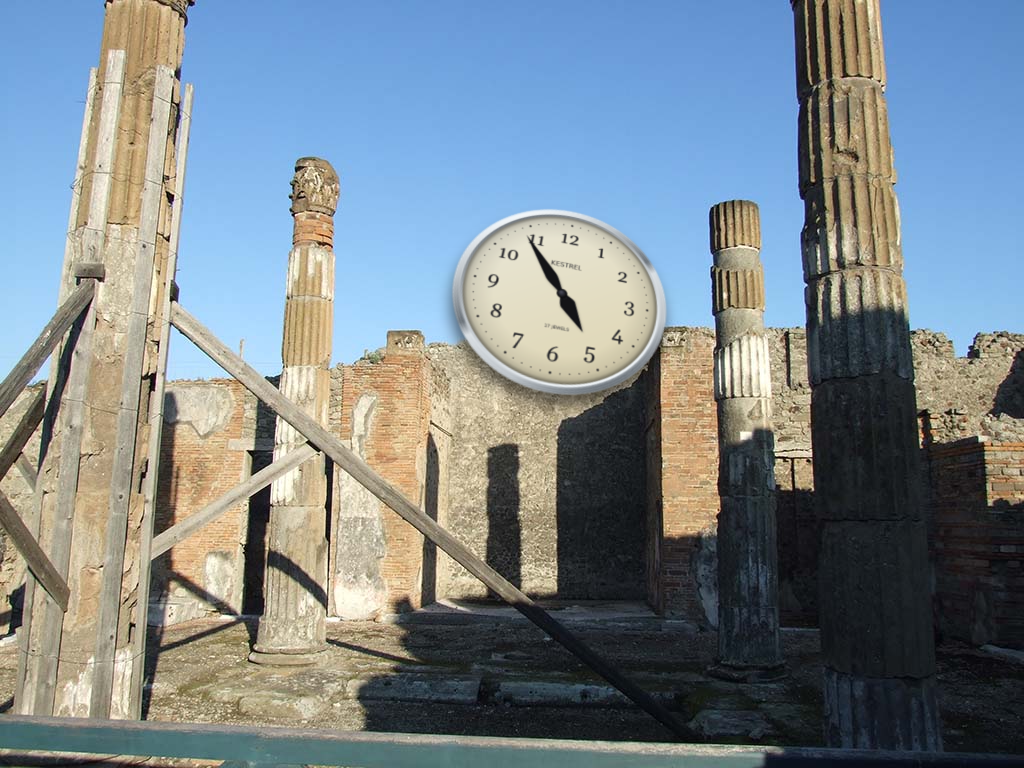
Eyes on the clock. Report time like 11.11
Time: 4.54
